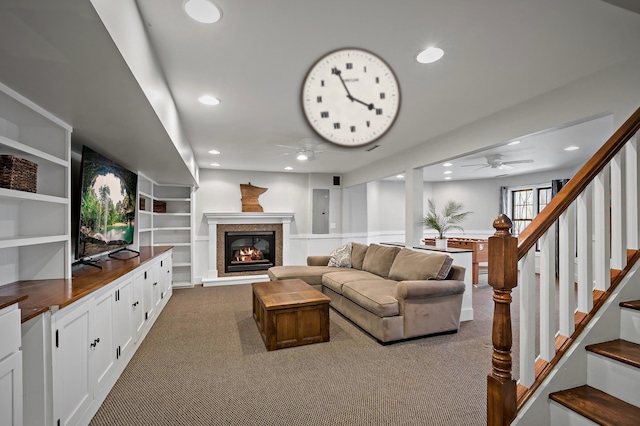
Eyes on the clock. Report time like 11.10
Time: 3.56
